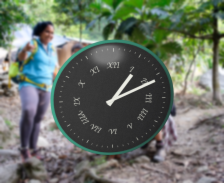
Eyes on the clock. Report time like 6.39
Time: 1.11
